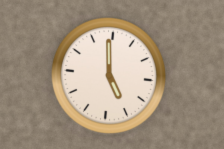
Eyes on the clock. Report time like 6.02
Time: 4.59
